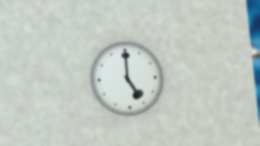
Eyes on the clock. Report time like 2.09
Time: 5.00
